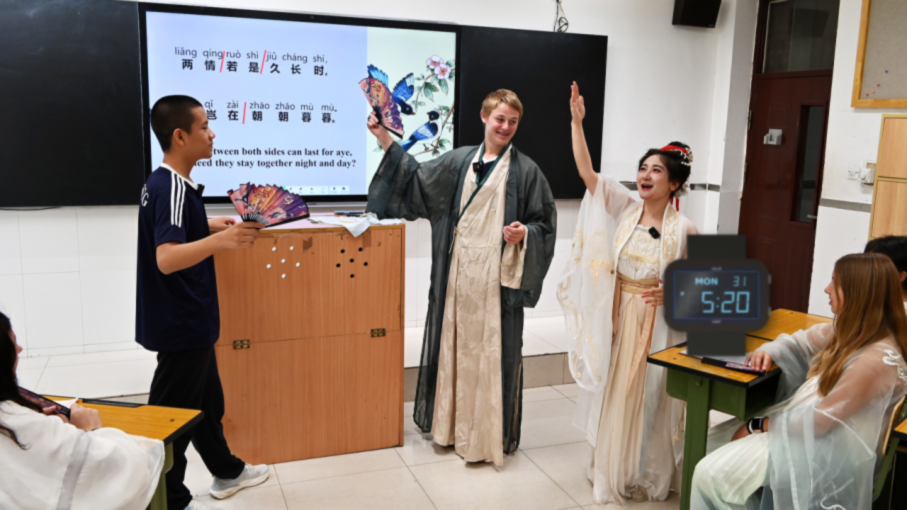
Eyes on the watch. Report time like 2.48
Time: 5.20
